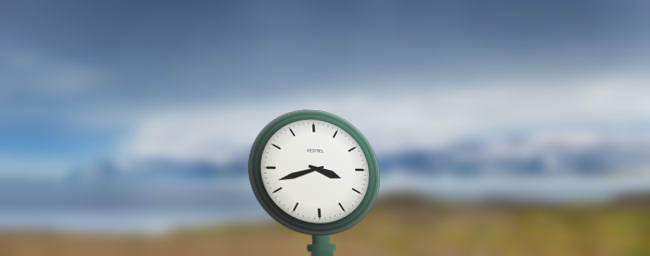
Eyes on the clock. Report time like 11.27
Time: 3.42
